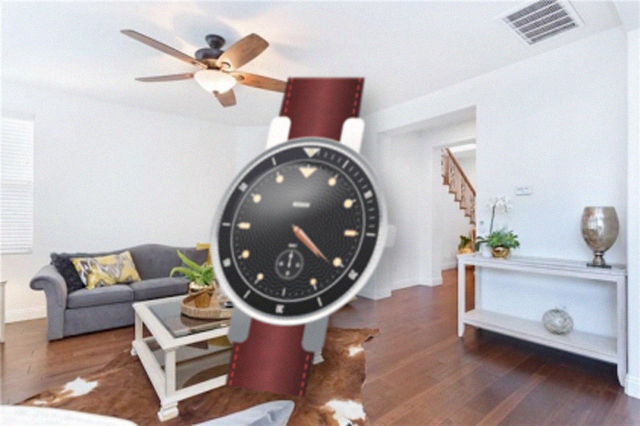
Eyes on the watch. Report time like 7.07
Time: 4.21
